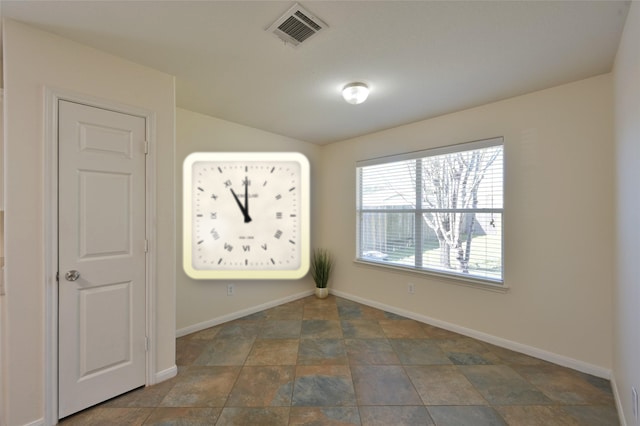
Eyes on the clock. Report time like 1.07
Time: 11.00
